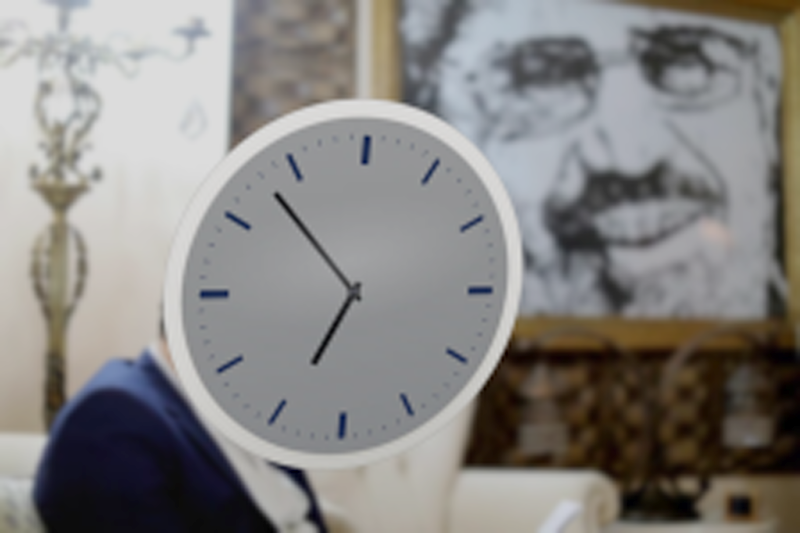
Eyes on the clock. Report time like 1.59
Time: 6.53
